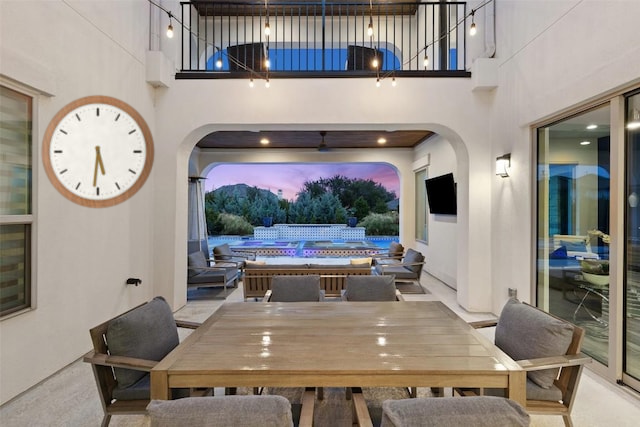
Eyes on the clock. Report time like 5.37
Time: 5.31
